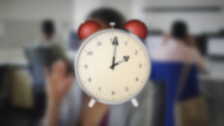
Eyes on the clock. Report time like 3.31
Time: 2.01
